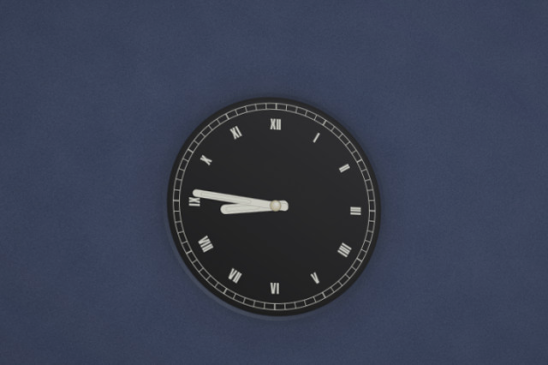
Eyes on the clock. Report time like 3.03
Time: 8.46
